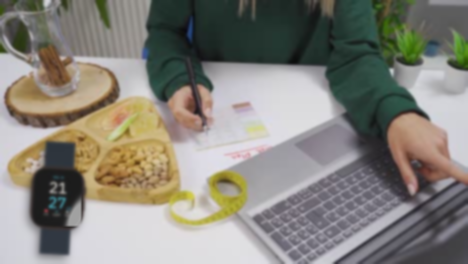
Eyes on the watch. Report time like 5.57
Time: 21.27
